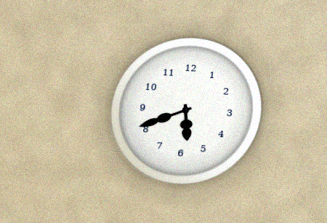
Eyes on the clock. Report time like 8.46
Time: 5.41
